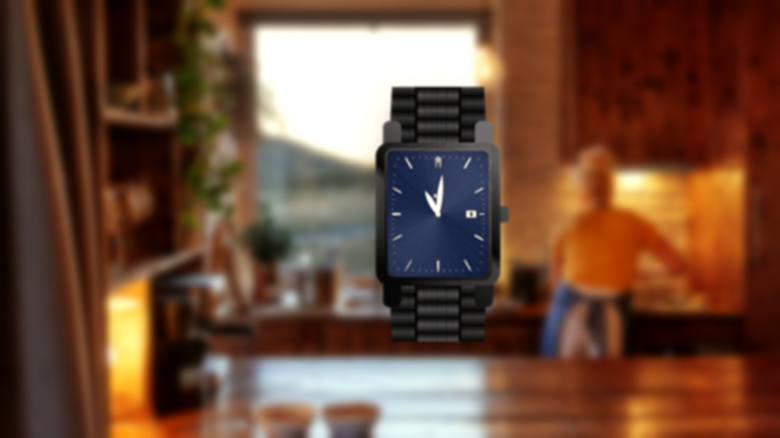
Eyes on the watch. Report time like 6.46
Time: 11.01
